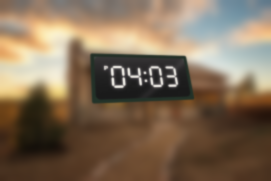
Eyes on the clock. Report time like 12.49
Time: 4.03
